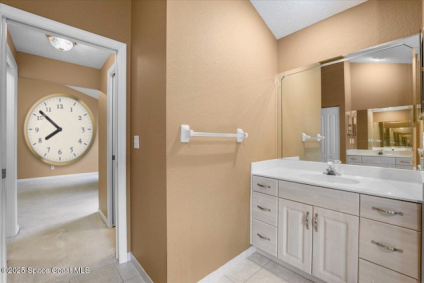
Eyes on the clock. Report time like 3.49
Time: 7.52
